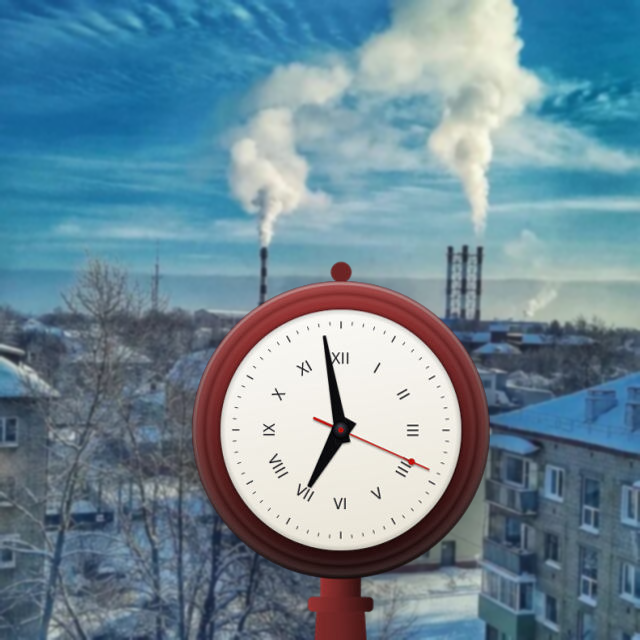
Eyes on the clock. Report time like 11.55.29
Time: 6.58.19
